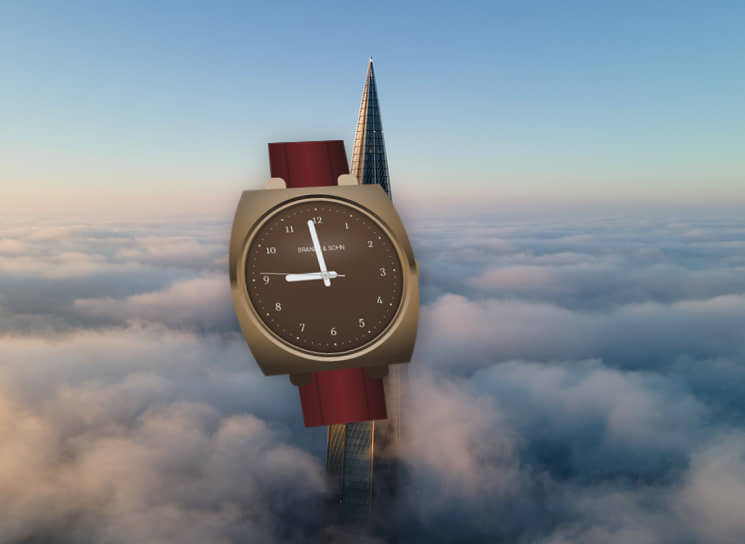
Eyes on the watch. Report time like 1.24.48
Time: 8.58.46
